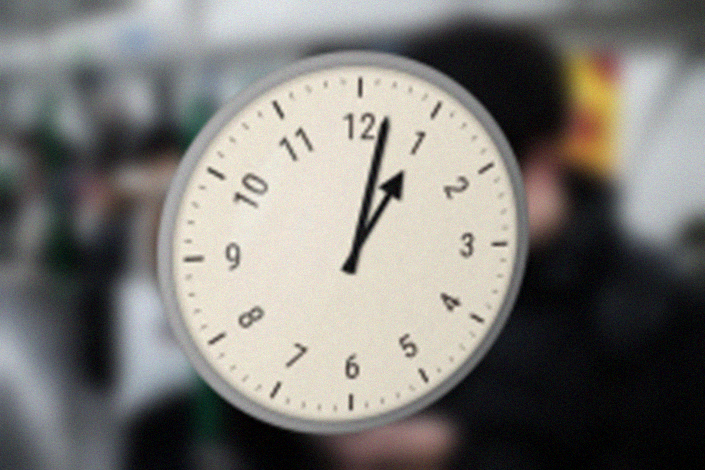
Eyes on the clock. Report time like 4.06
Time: 1.02
